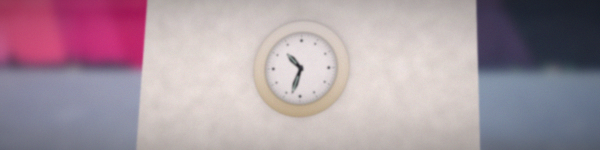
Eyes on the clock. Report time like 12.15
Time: 10.33
